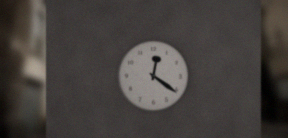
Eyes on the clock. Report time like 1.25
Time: 12.21
